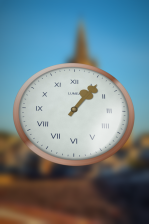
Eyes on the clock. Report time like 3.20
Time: 1.06
